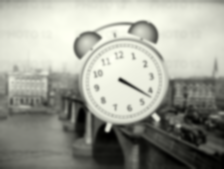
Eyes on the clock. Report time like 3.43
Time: 4.22
